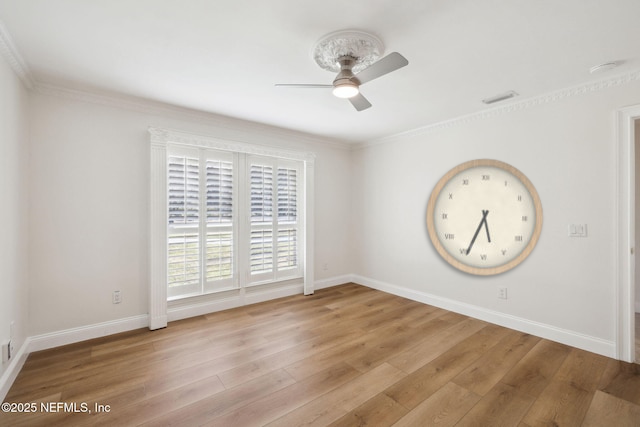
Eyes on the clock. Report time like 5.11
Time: 5.34
